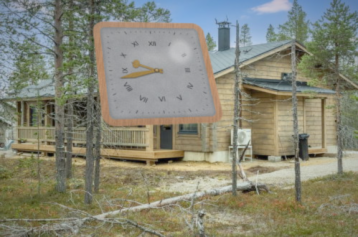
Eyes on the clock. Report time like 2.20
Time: 9.43
